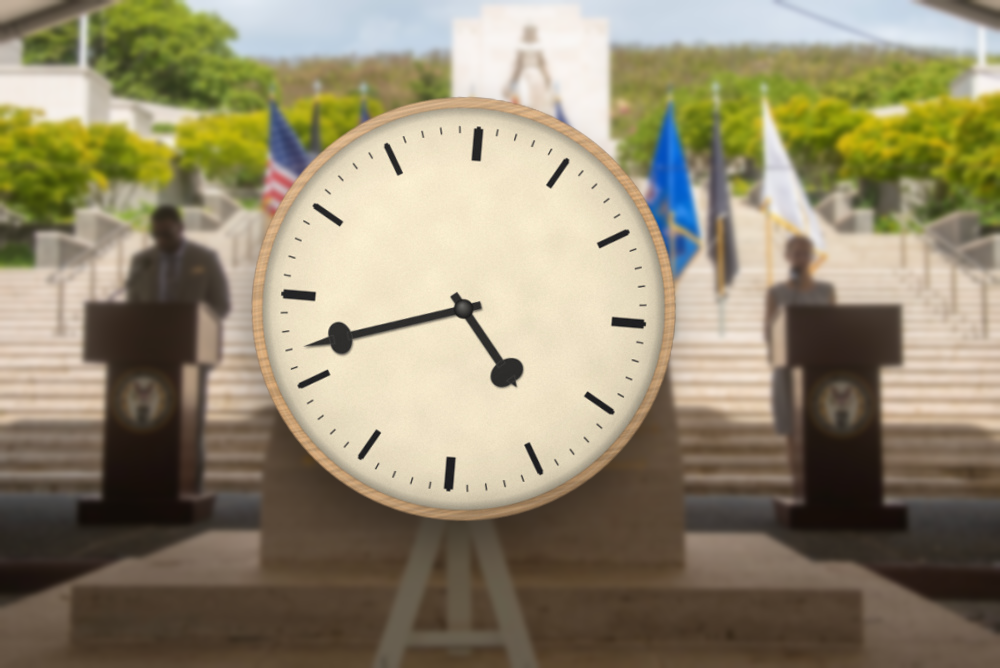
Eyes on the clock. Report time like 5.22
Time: 4.42
